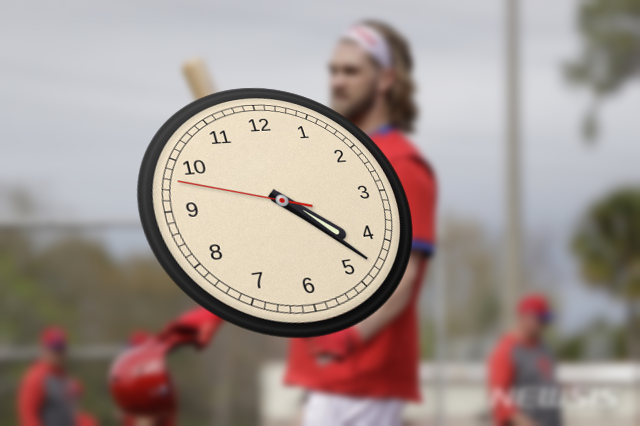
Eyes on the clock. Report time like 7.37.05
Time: 4.22.48
